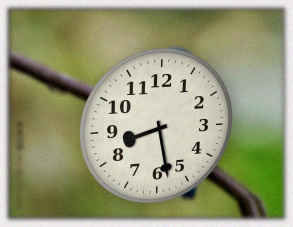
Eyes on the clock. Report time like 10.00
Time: 8.28
